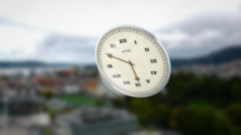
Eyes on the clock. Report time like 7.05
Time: 5.50
